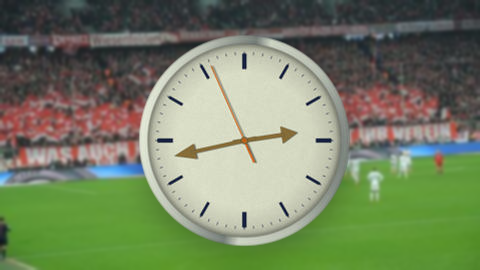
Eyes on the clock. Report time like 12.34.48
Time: 2.42.56
